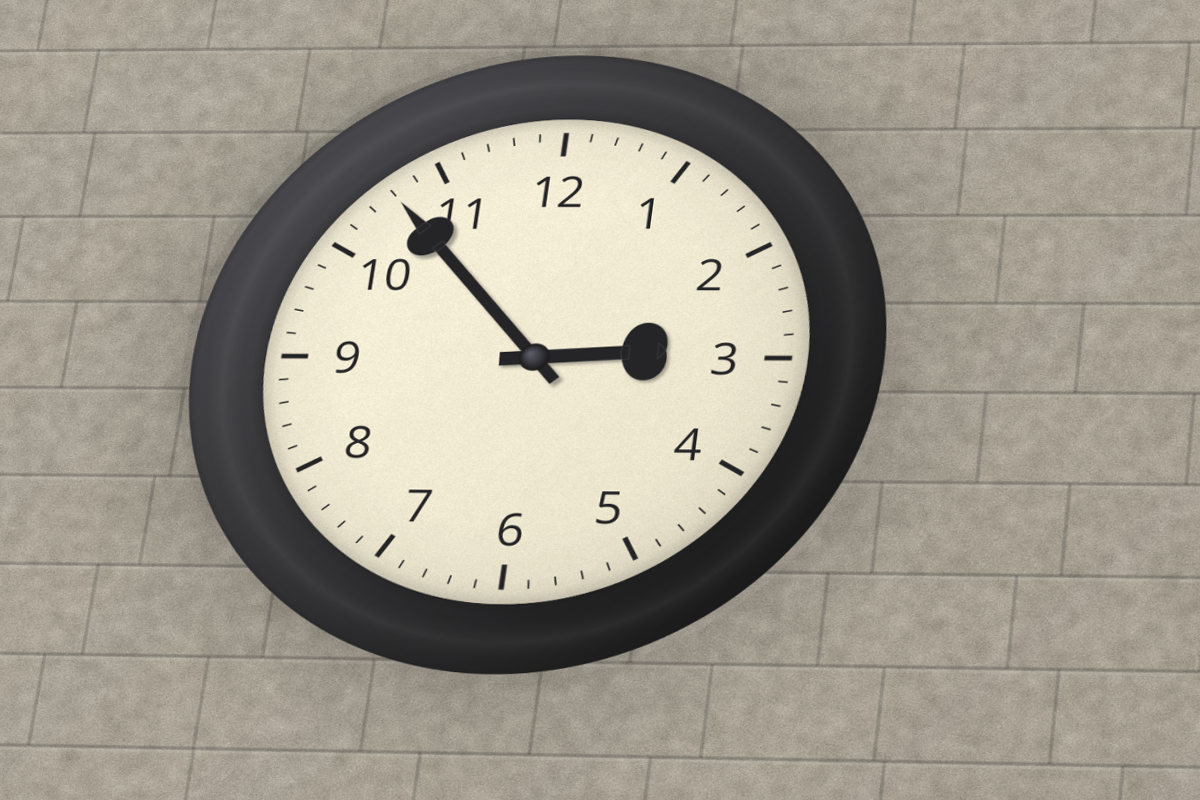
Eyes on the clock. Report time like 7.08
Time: 2.53
